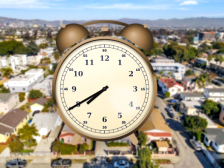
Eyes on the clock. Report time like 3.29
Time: 7.40
